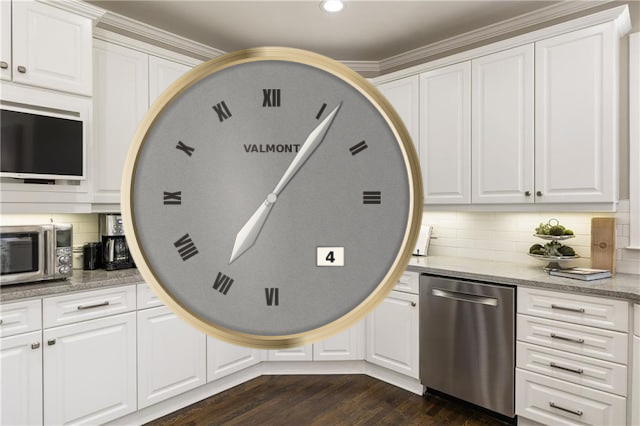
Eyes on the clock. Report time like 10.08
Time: 7.06
